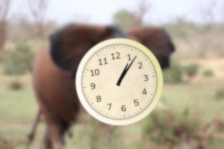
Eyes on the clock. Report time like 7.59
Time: 1.07
